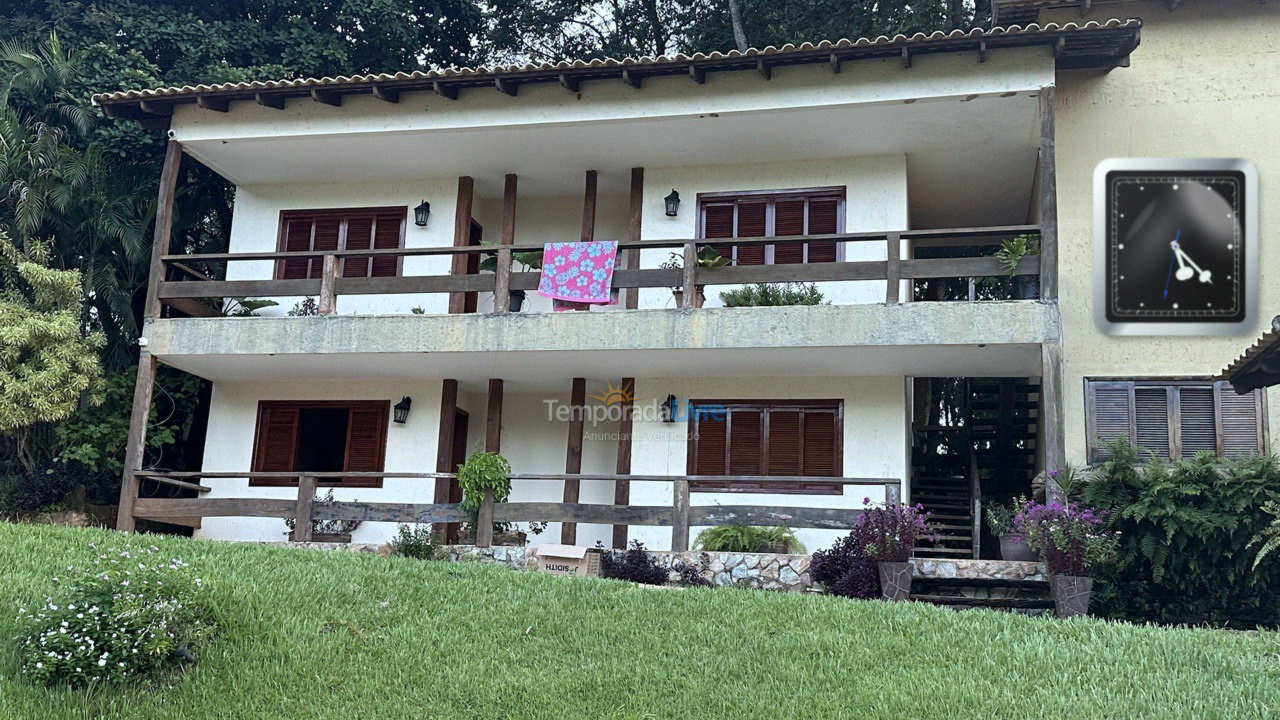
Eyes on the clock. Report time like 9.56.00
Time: 5.22.32
